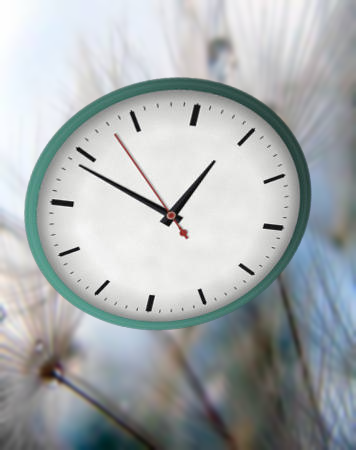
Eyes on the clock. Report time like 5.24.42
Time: 12.48.53
